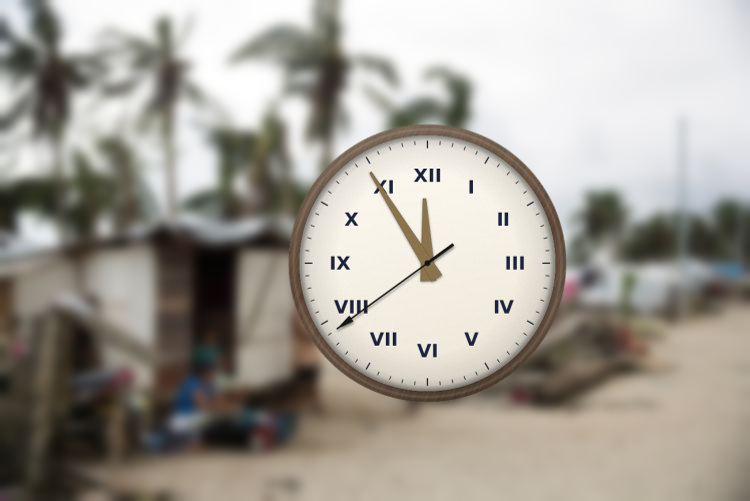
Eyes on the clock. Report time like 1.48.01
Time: 11.54.39
